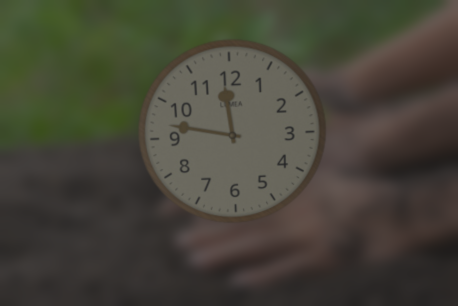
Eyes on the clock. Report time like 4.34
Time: 11.47
